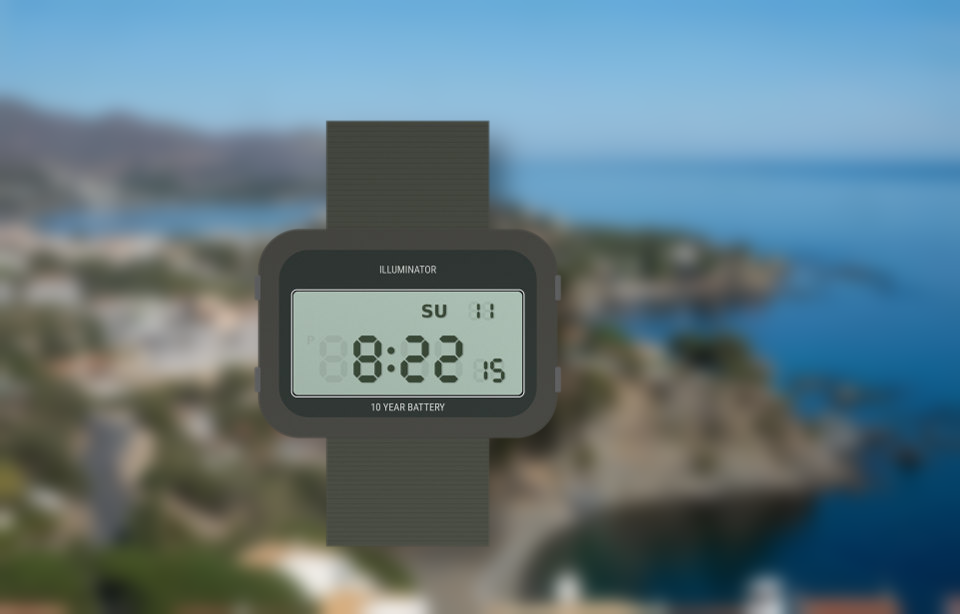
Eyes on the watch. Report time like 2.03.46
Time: 8.22.15
